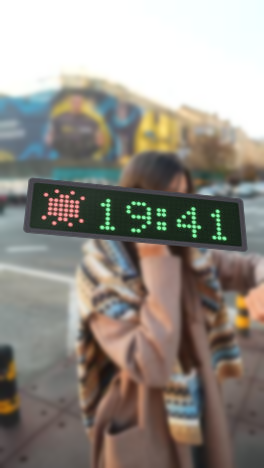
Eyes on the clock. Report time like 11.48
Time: 19.41
